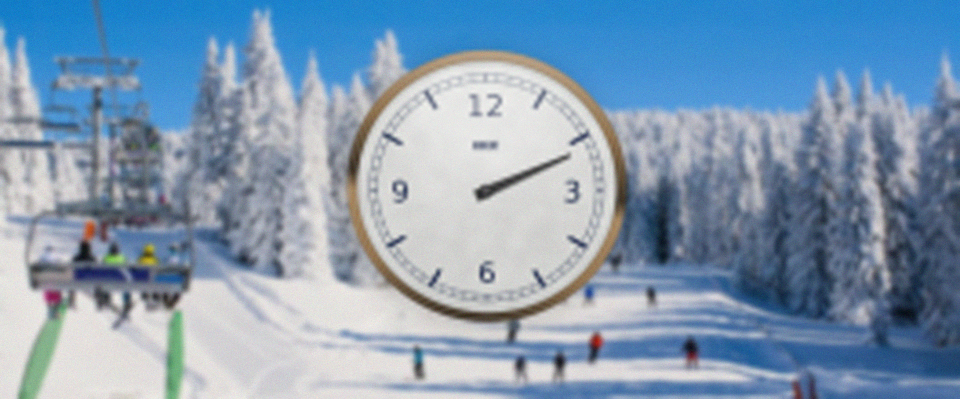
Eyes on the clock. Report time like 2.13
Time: 2.11
